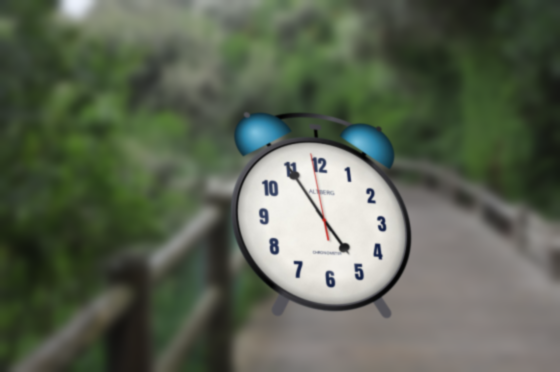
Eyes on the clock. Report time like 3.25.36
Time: 4.54.59
